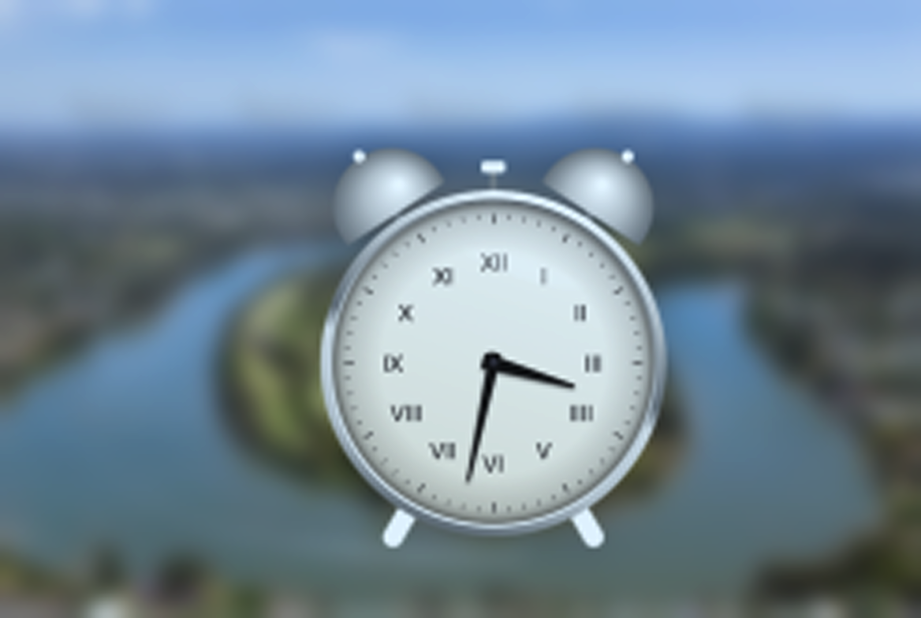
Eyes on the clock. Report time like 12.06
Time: 3.32
